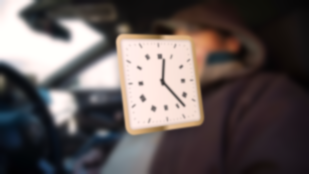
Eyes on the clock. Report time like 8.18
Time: 12.23
